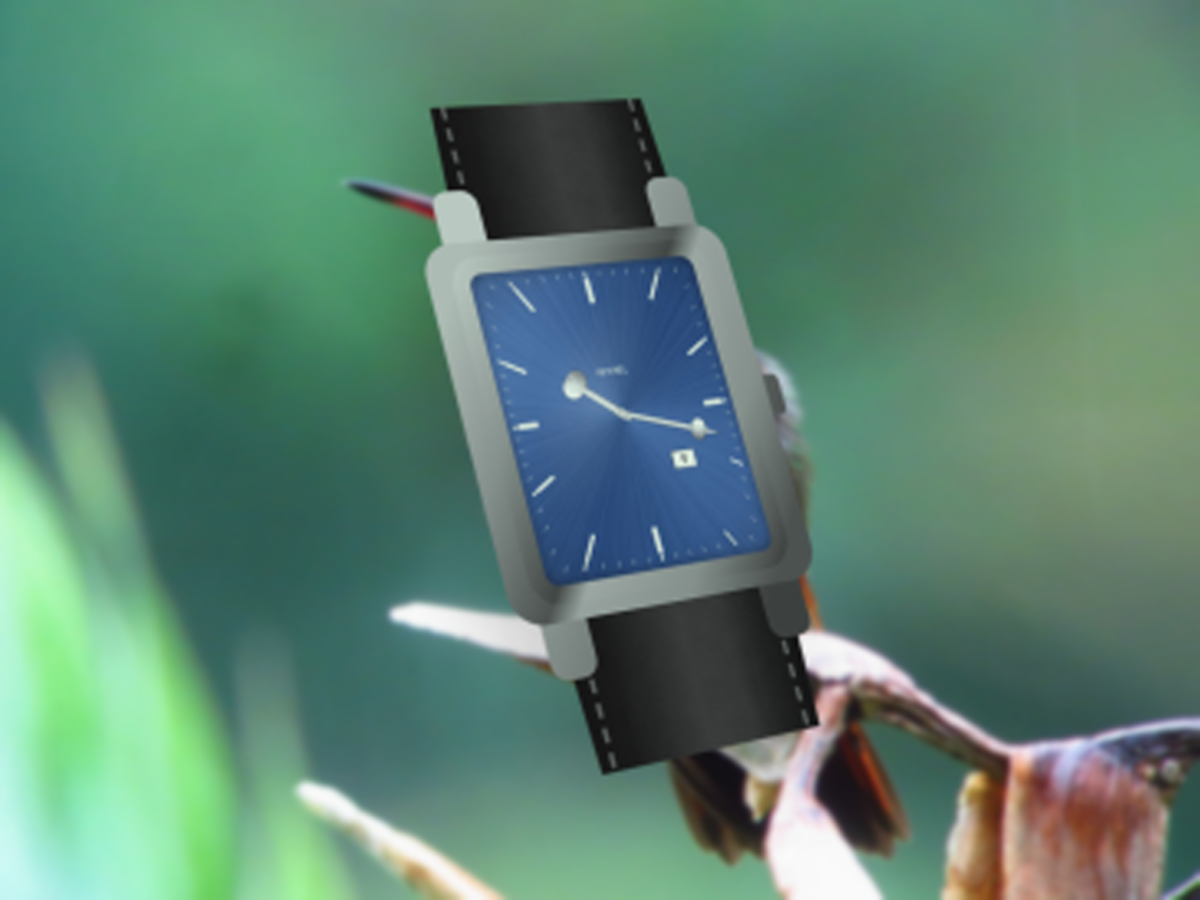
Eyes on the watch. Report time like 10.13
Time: 10.18
